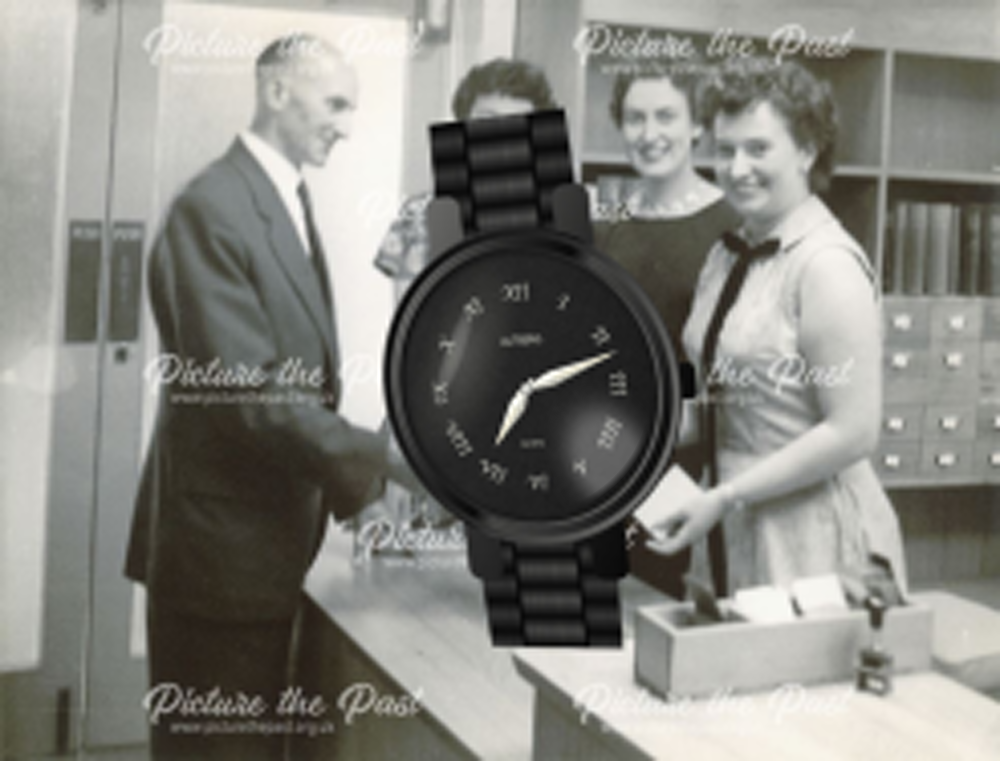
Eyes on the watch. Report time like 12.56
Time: 7.12
